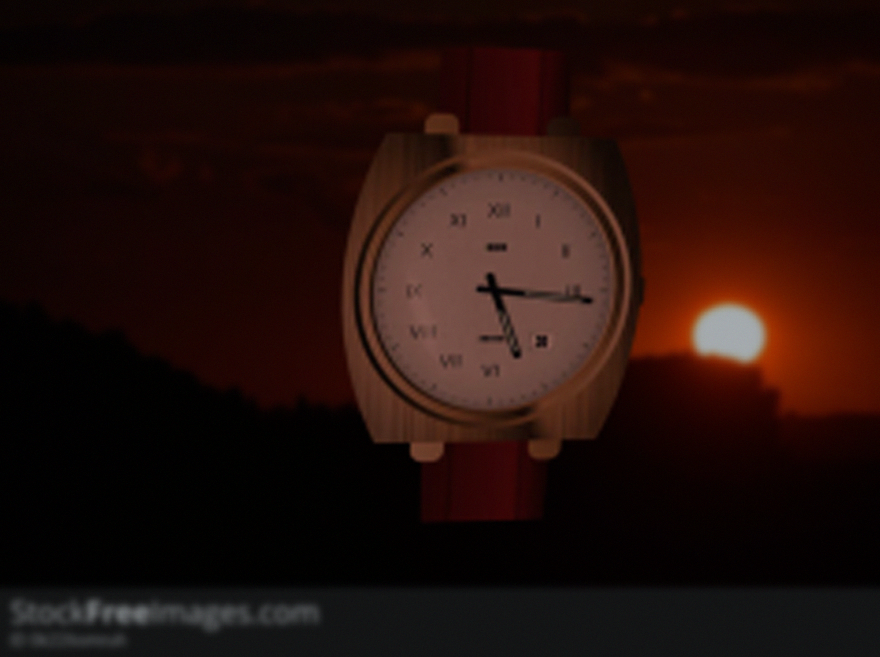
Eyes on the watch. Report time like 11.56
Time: 5.16
